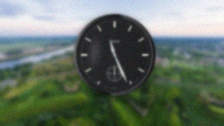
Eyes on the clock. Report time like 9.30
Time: 11.26
